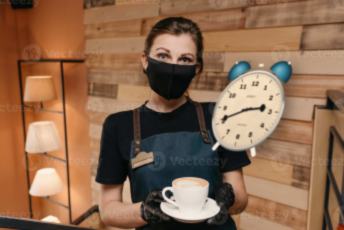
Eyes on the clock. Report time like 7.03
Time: 2.41
